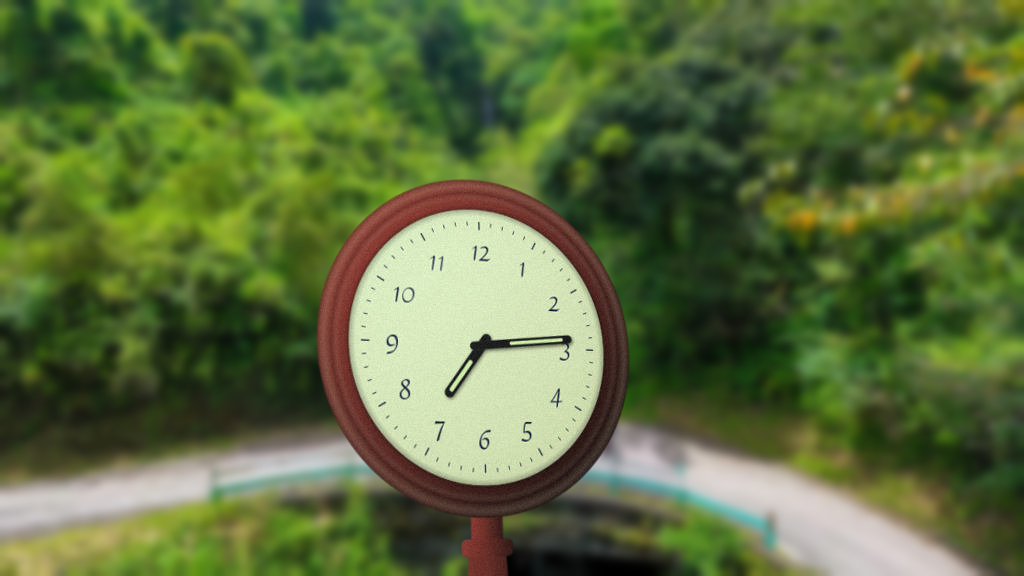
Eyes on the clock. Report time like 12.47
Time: 7.14
